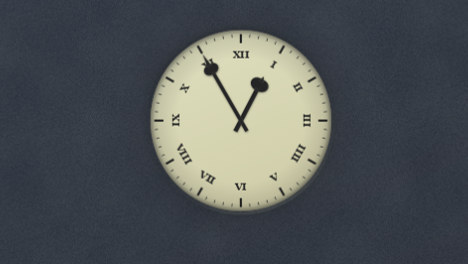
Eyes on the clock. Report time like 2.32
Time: 12.55
